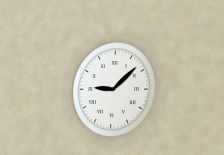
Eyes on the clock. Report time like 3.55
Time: 9.08
